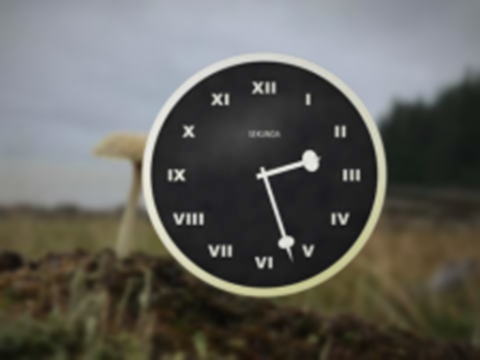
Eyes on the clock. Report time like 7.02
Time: 2.27
